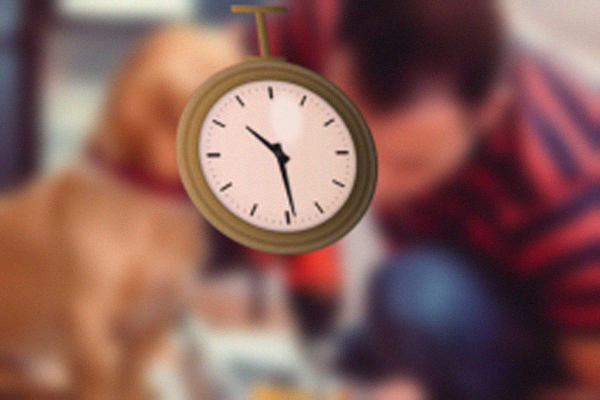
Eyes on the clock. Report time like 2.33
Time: 10.29
